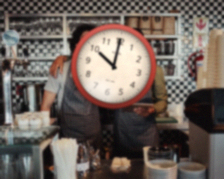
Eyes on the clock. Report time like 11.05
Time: 10.00
